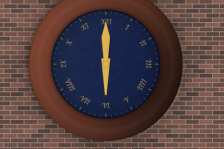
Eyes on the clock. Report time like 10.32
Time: 6.00
